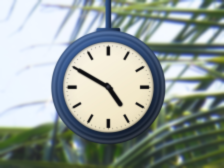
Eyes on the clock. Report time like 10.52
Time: 4.50
